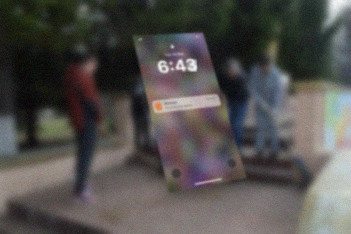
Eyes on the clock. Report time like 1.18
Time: 6.43
